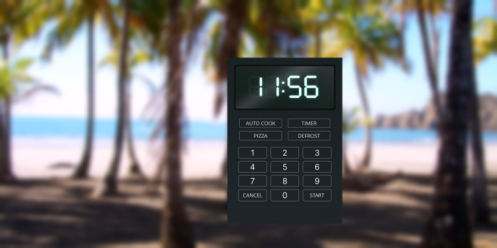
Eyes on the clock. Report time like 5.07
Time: 11.56
